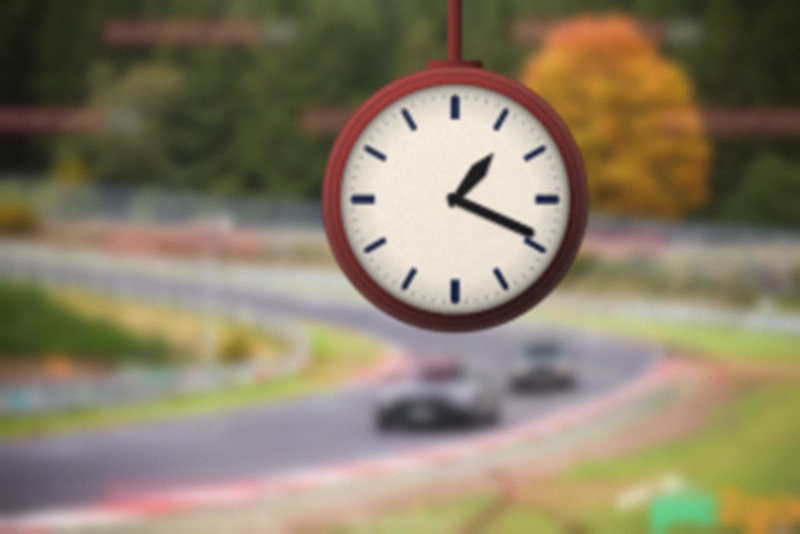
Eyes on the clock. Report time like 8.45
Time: 1.19
